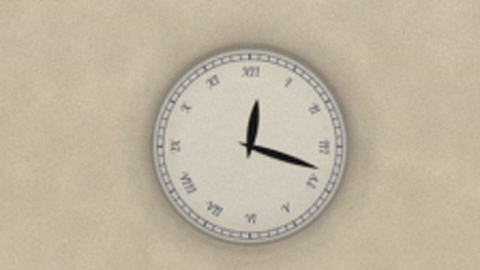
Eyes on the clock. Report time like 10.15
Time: 12.18
